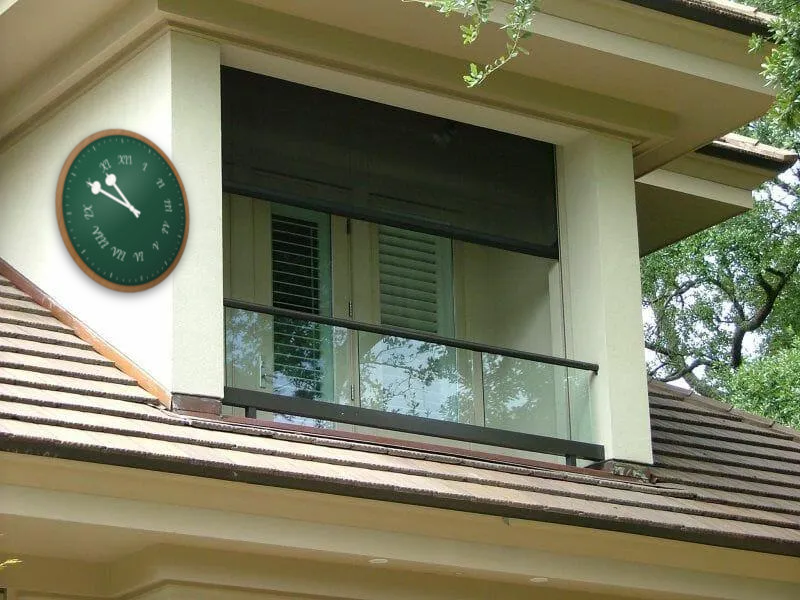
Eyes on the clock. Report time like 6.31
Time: 10.50
